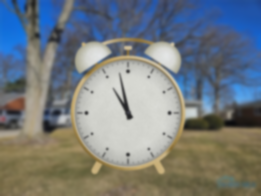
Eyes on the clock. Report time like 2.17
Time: 10.58
